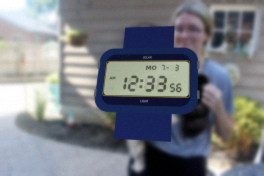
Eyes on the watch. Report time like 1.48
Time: 12.33
